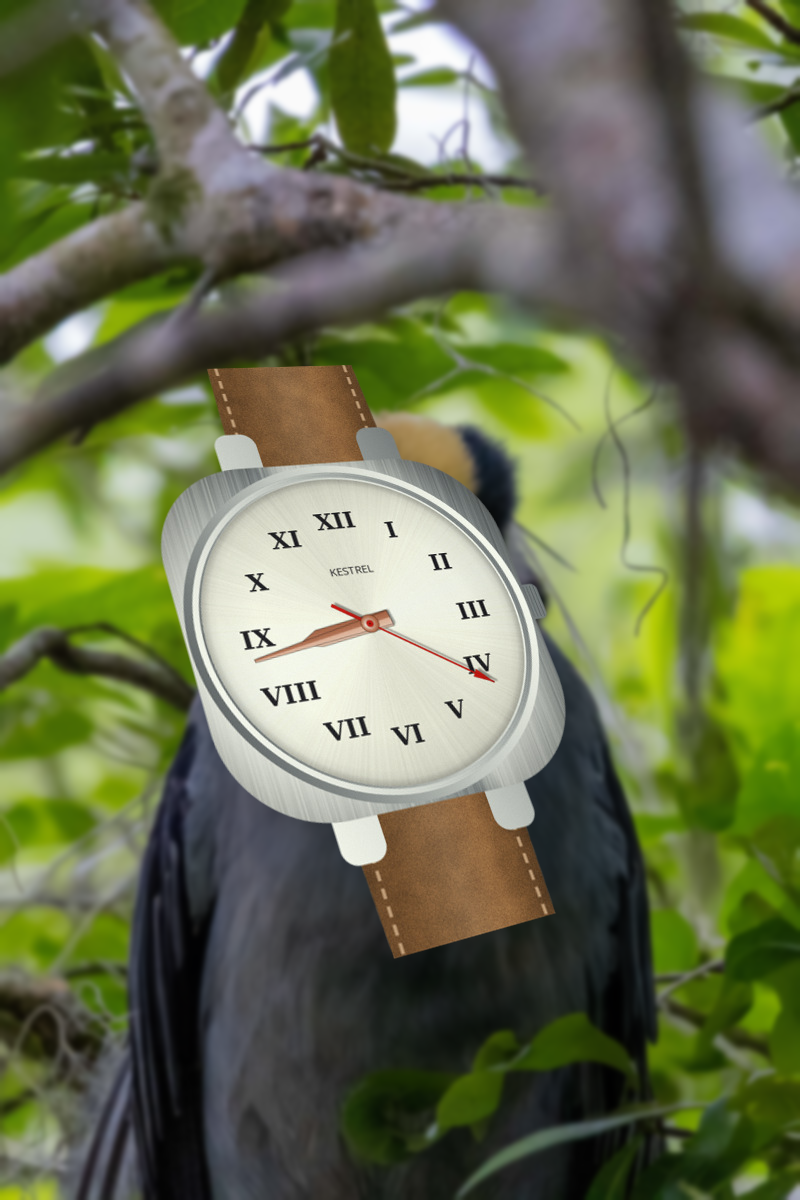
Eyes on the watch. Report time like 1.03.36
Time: 8.43.21
